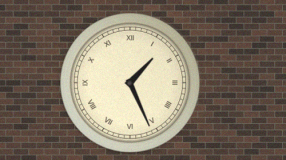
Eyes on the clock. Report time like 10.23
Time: 1.26
